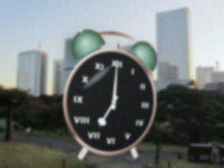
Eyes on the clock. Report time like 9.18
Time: 7.00
